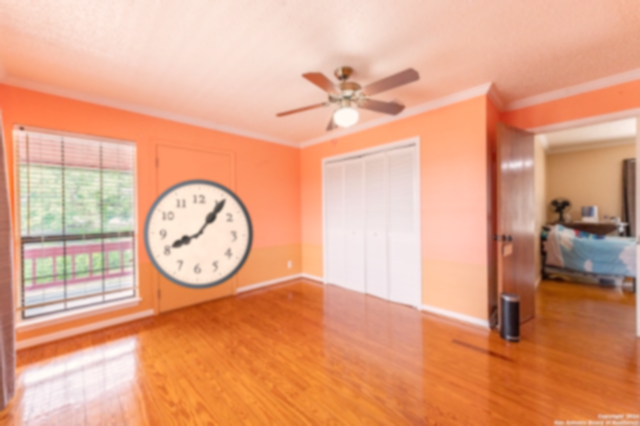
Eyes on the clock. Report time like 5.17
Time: 8.06
